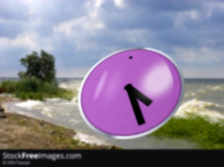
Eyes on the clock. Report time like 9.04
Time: 4.27
